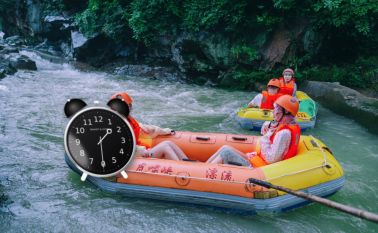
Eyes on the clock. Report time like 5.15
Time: 1.30
